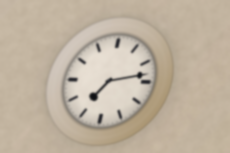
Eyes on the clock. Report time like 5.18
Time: 7.13
